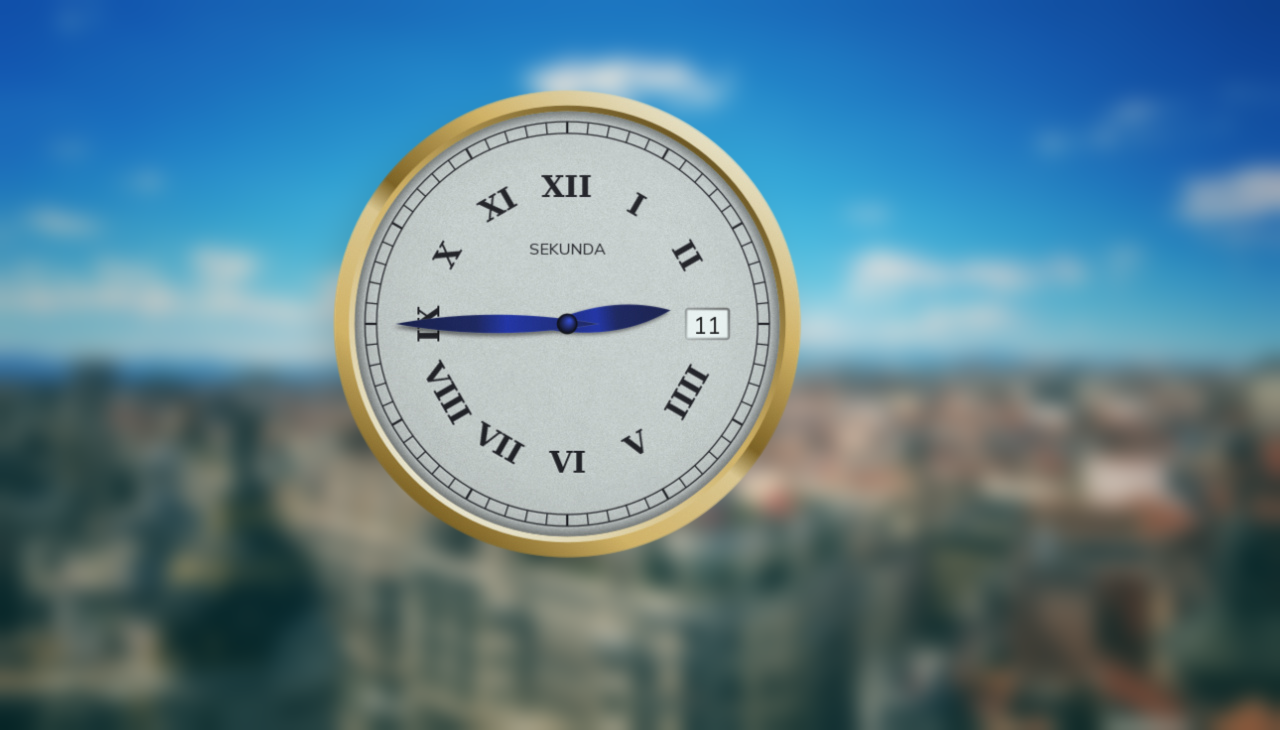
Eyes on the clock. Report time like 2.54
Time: 2.45
